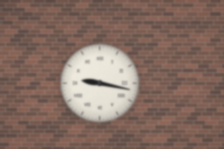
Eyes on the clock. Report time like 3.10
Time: 9.17
